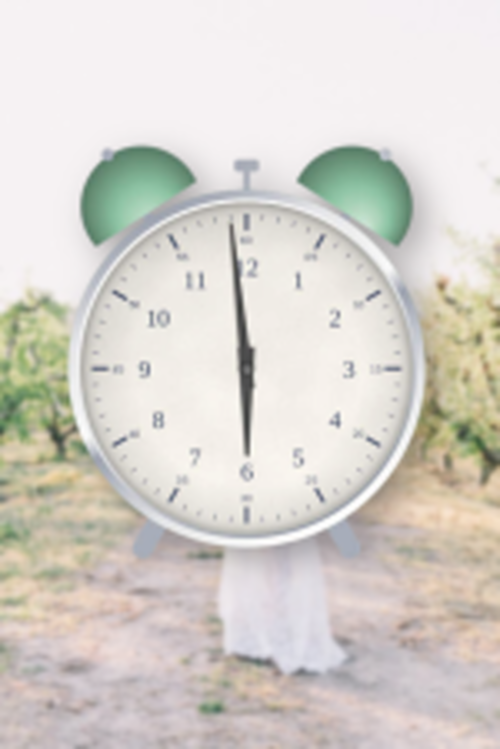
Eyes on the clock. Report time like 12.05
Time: 5.59
